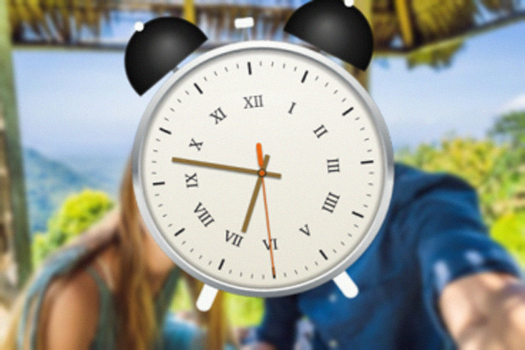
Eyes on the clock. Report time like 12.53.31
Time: 6.47.30
